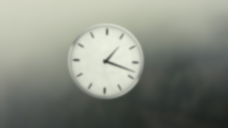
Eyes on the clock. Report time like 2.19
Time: 1.18
